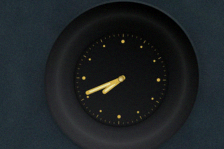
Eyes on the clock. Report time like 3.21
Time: 7.41
